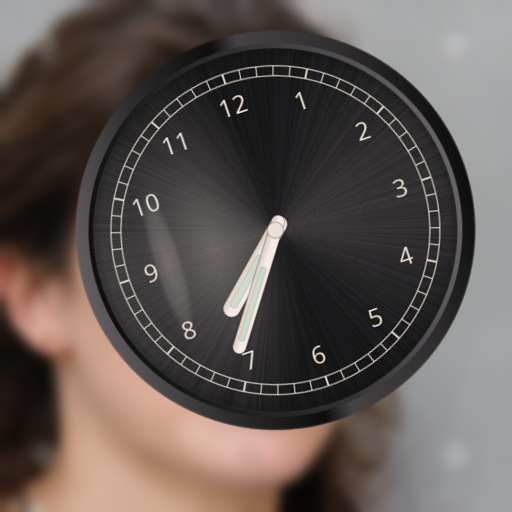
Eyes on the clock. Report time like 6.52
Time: 7.36
